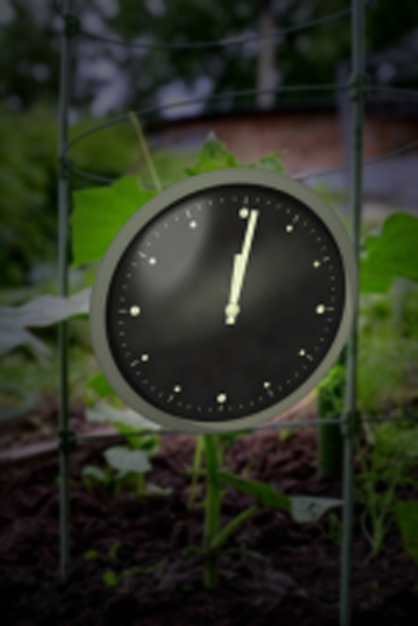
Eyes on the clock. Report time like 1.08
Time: 12.01
